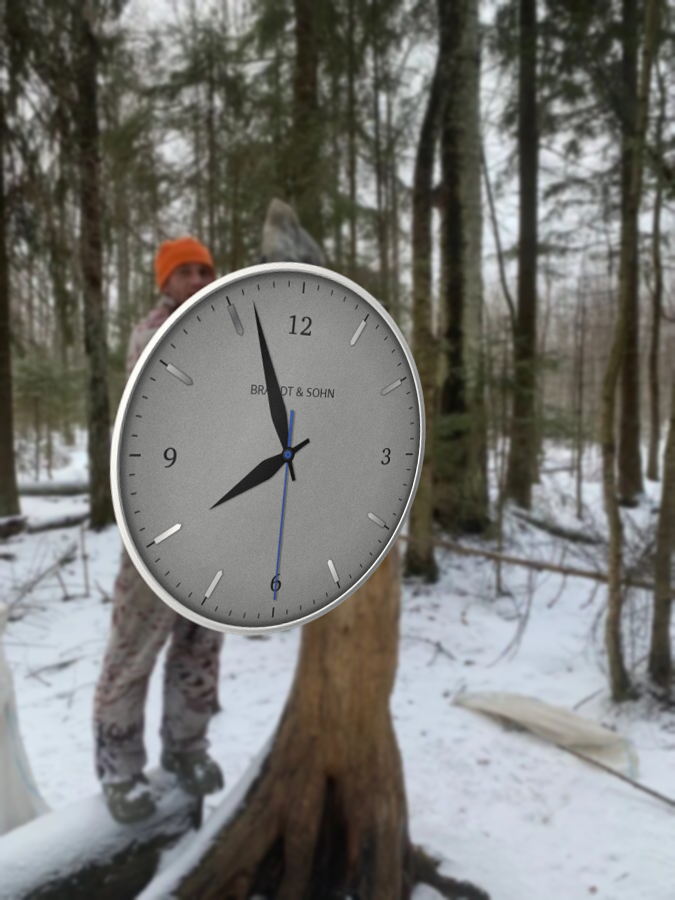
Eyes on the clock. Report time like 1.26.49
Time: 7.56.30
